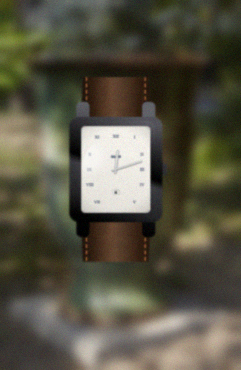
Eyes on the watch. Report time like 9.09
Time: 12.12
